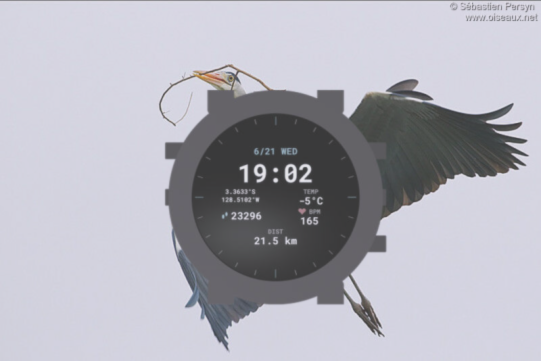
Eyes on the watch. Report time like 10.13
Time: 19.02
